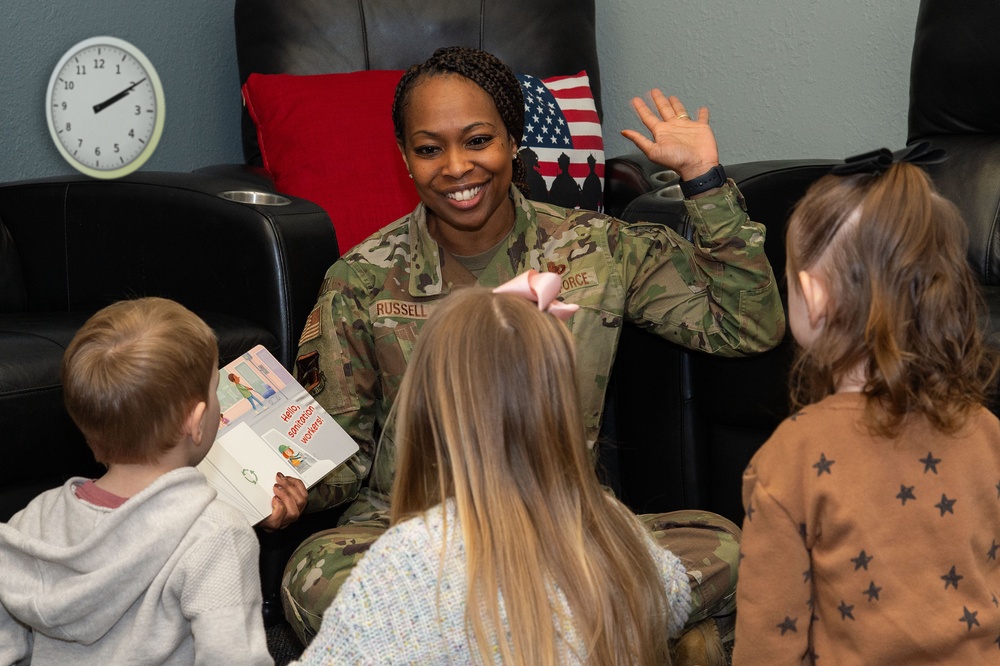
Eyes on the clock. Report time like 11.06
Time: 2.10
